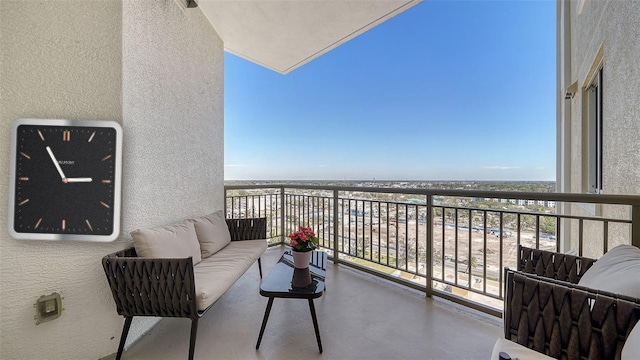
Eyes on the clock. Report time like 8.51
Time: 2.55
